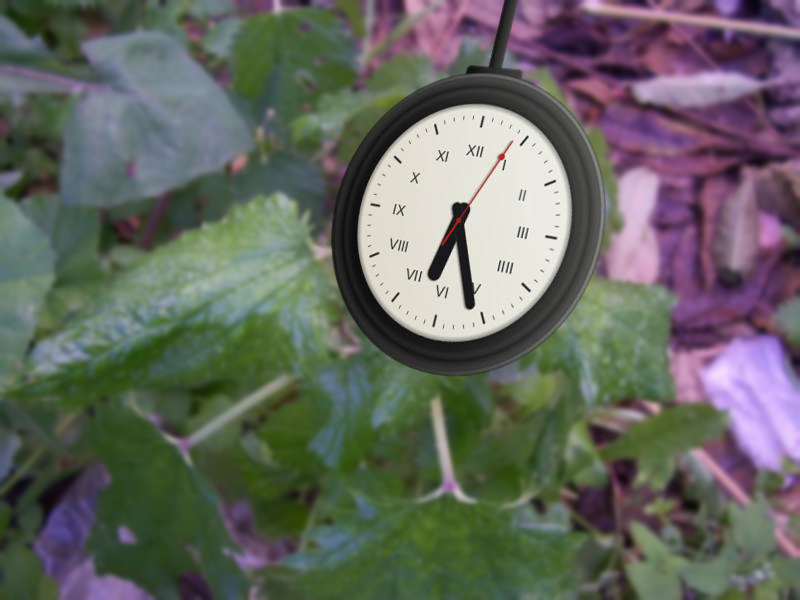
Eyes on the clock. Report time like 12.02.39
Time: 6.26.04
